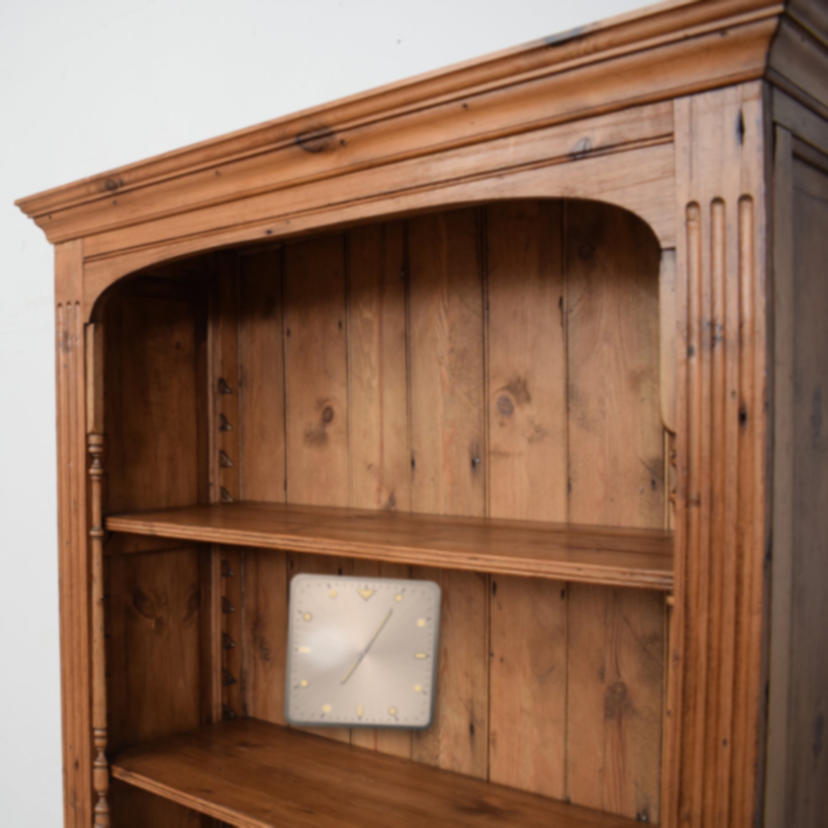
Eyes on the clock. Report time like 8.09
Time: 7.05
